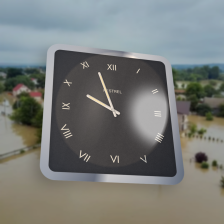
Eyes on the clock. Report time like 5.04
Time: 9.57
